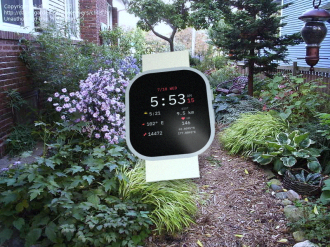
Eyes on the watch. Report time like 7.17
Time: 5.53
